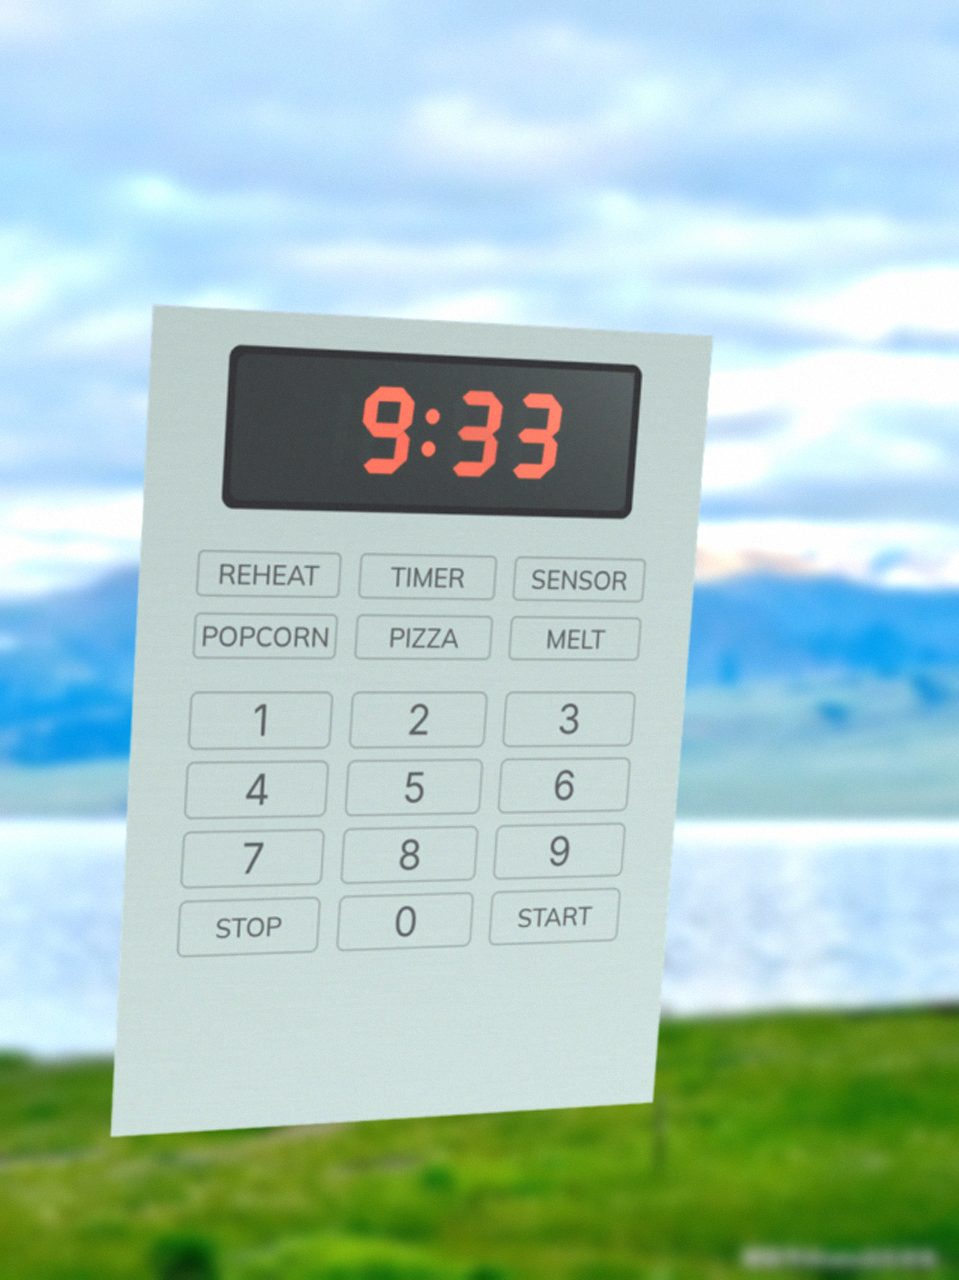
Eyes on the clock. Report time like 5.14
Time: 9.33
